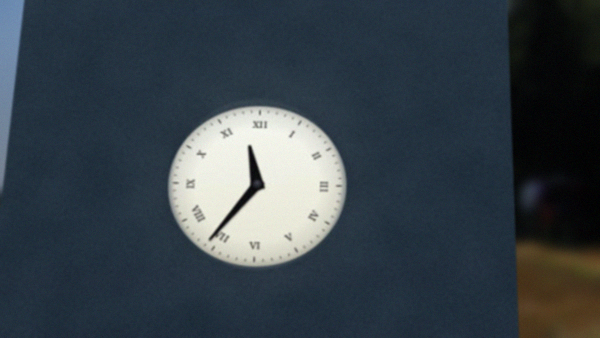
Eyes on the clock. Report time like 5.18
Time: 11.36
